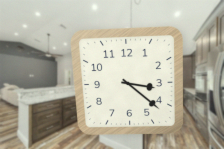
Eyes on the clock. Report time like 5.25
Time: 3.22
